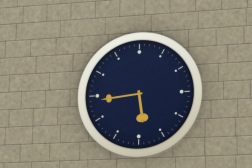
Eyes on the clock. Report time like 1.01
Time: 5.44
